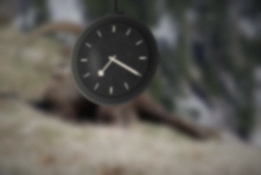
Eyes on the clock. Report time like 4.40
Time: 7.20
